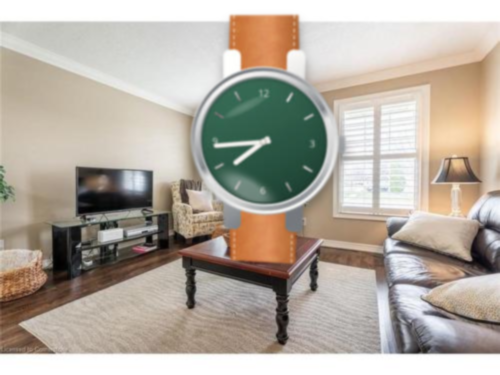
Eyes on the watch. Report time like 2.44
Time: 7.44
